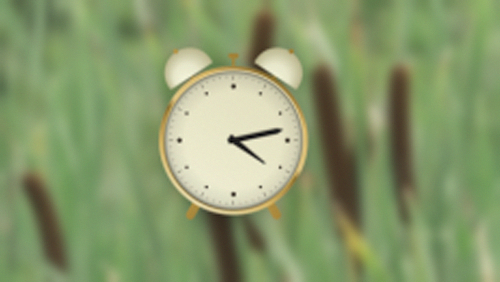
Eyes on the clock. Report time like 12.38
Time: 4.13
